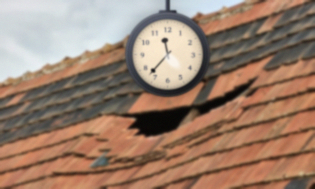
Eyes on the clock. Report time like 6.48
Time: 11.37
